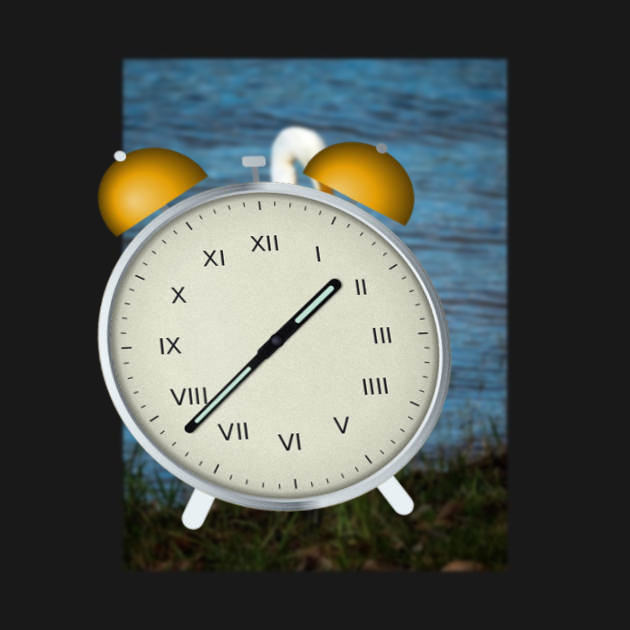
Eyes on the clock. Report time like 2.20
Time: 1.38
